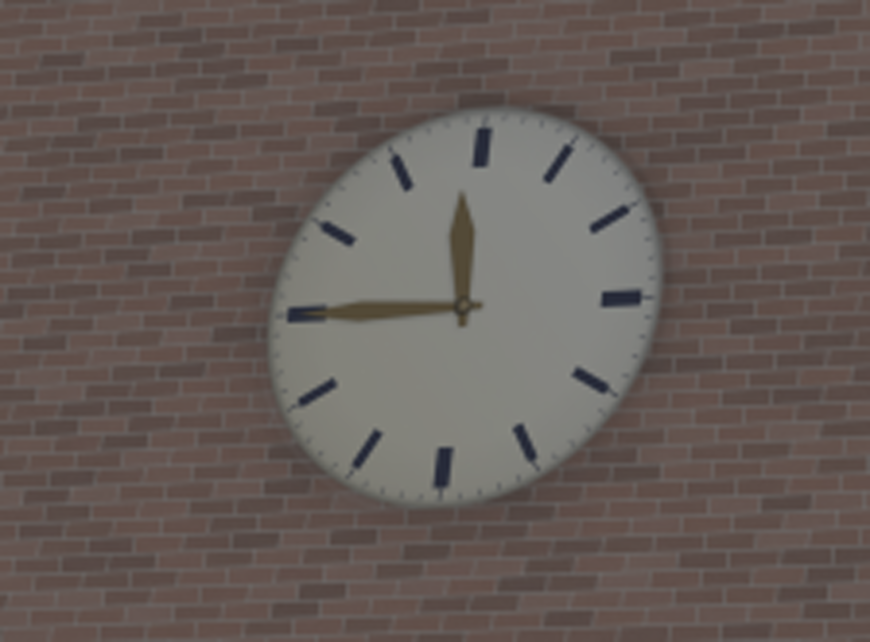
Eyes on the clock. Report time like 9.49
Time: 11.45
